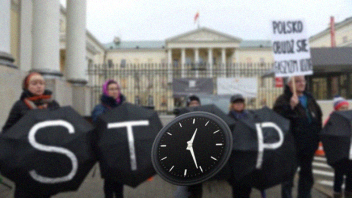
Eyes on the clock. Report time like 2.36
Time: 12.26
